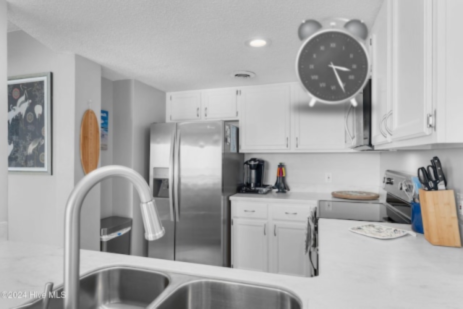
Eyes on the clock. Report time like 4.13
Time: 3.26
